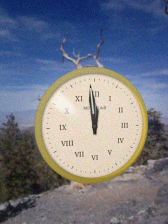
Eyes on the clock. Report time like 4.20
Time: 11.59
